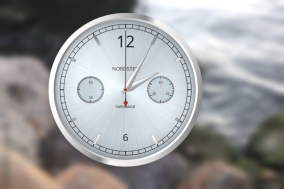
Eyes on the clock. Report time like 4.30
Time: 2.05
